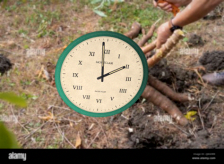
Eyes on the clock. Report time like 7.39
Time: 1.59
